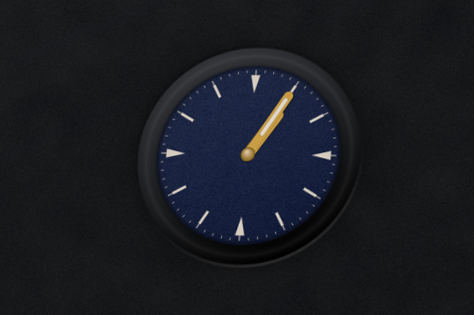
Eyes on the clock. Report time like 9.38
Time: 1.05
